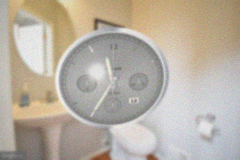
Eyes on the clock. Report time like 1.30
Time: 11.35
